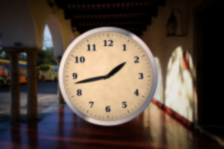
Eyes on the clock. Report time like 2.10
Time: 1.43
